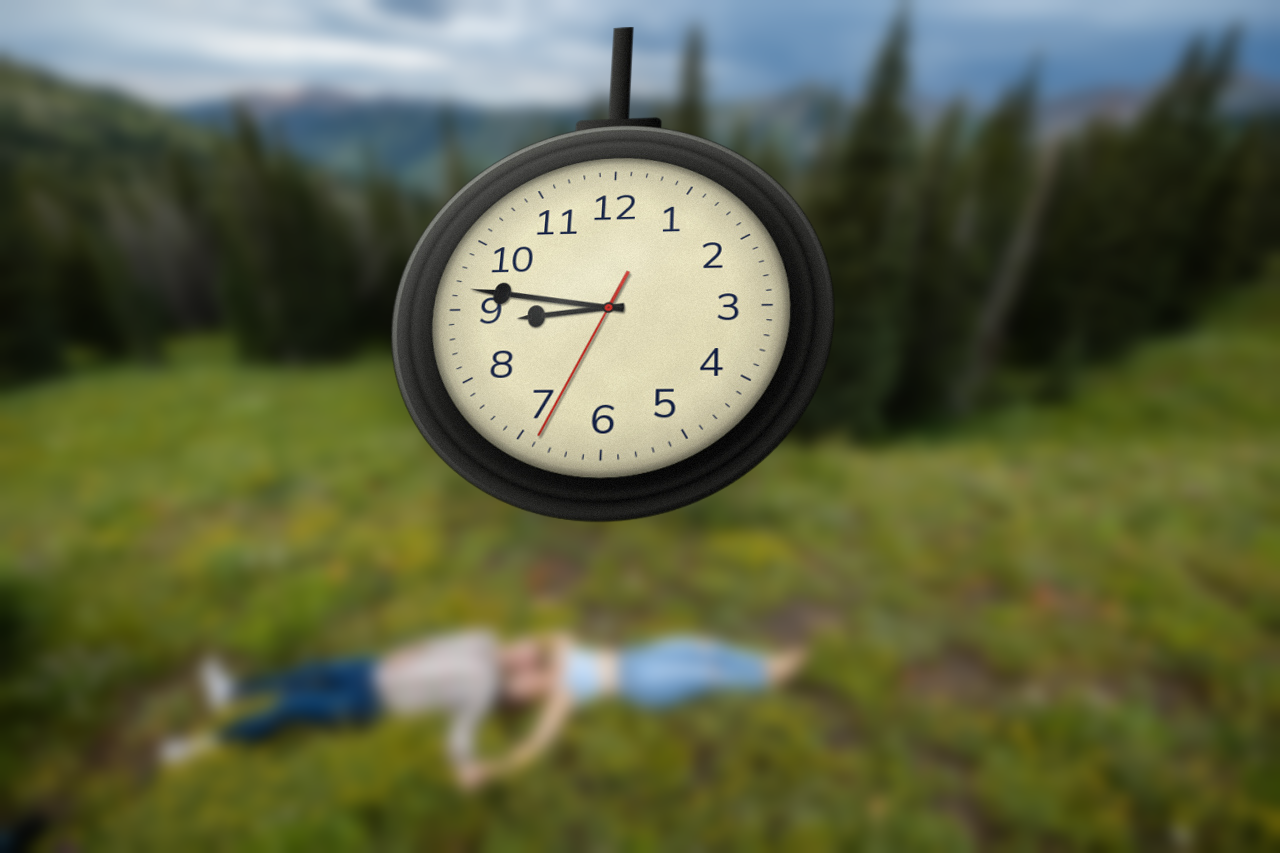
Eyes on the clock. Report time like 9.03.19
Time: 8.46.34
